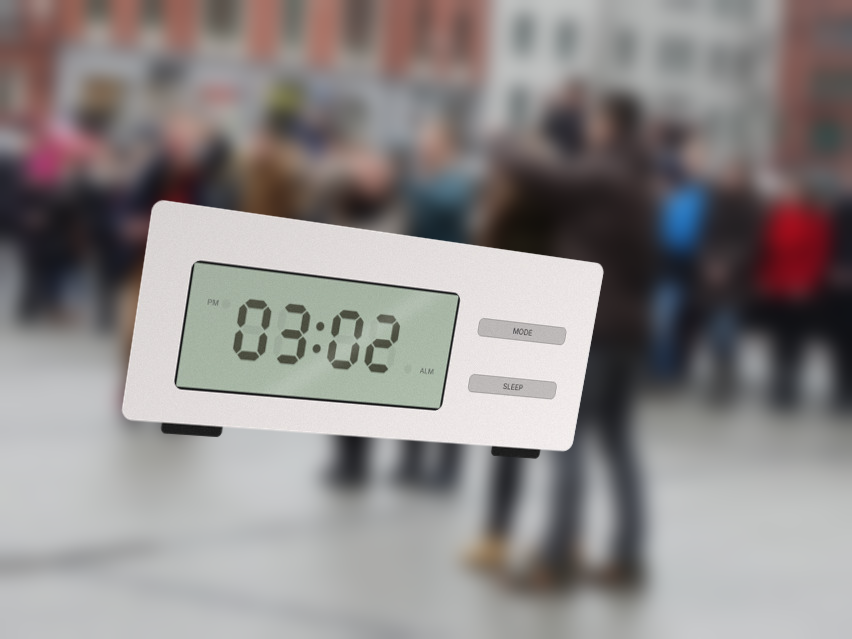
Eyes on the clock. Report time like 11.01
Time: 3.02
